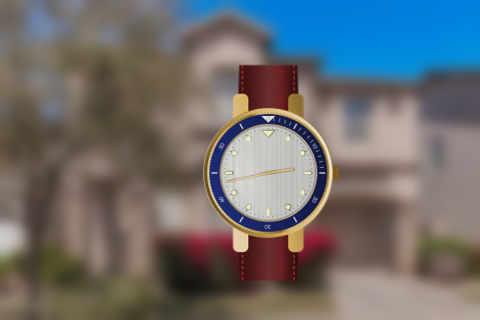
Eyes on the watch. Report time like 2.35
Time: 2.43
